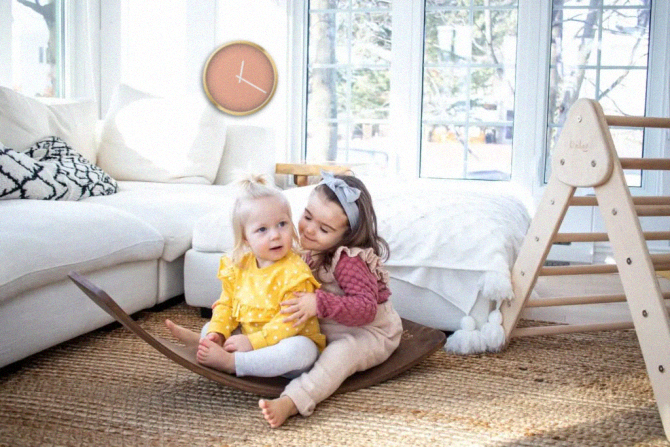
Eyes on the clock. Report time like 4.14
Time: 12.20
